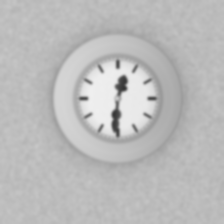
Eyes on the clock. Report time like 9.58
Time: 12.31
